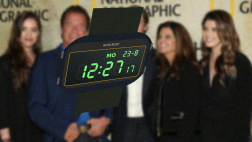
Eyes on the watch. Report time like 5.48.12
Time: 12.27.17
